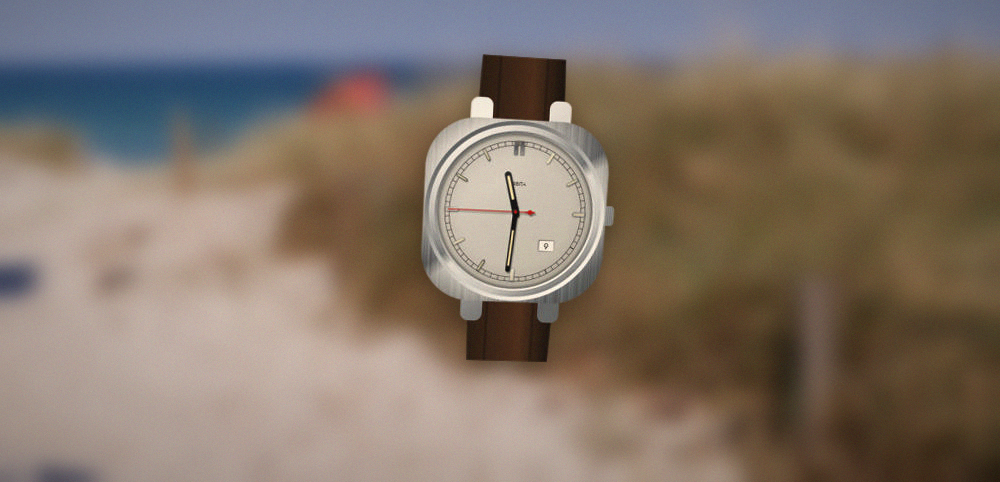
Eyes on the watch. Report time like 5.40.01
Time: 11.30.45
